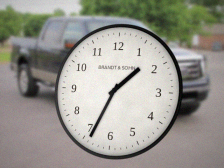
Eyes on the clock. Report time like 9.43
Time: 1.34
